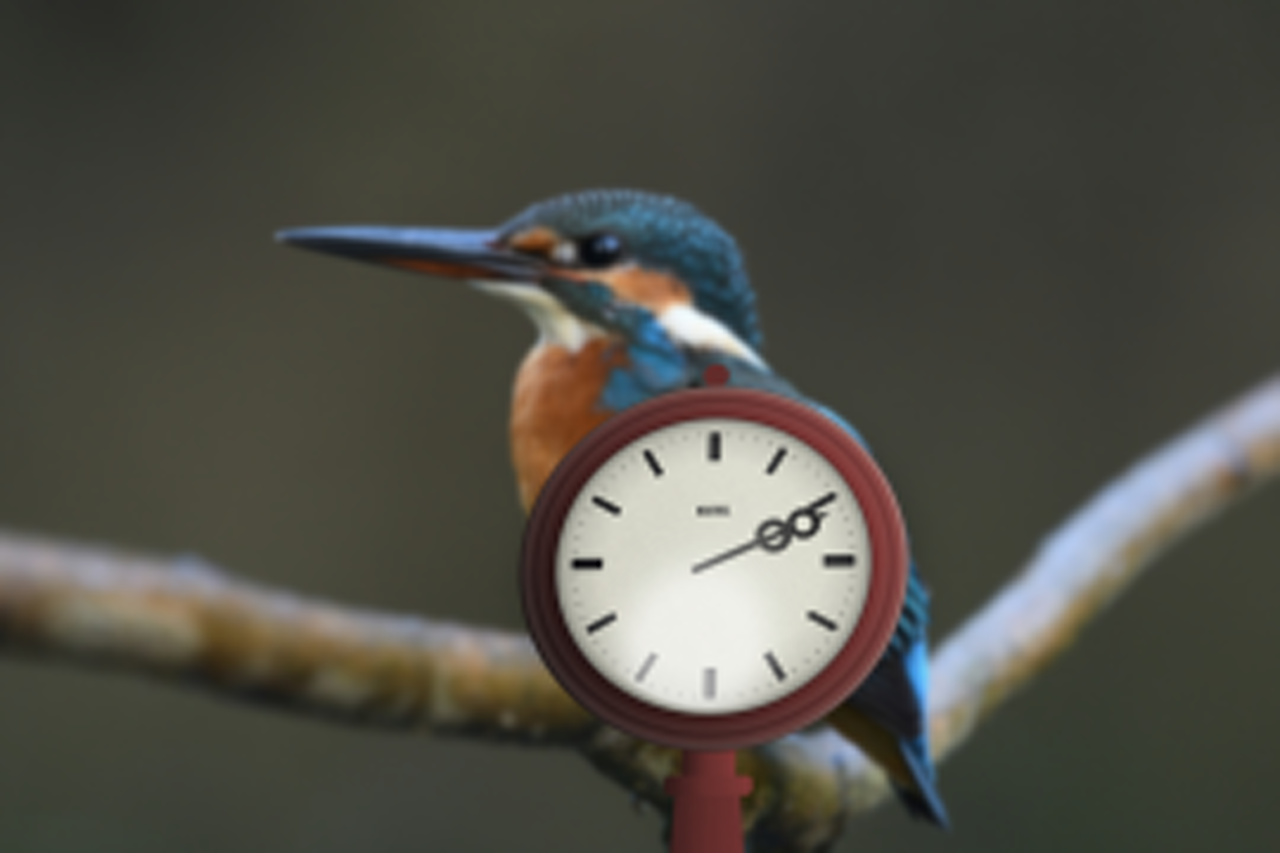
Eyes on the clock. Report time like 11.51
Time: 2.11
